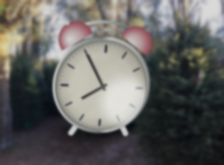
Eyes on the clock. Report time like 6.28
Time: 7.55
